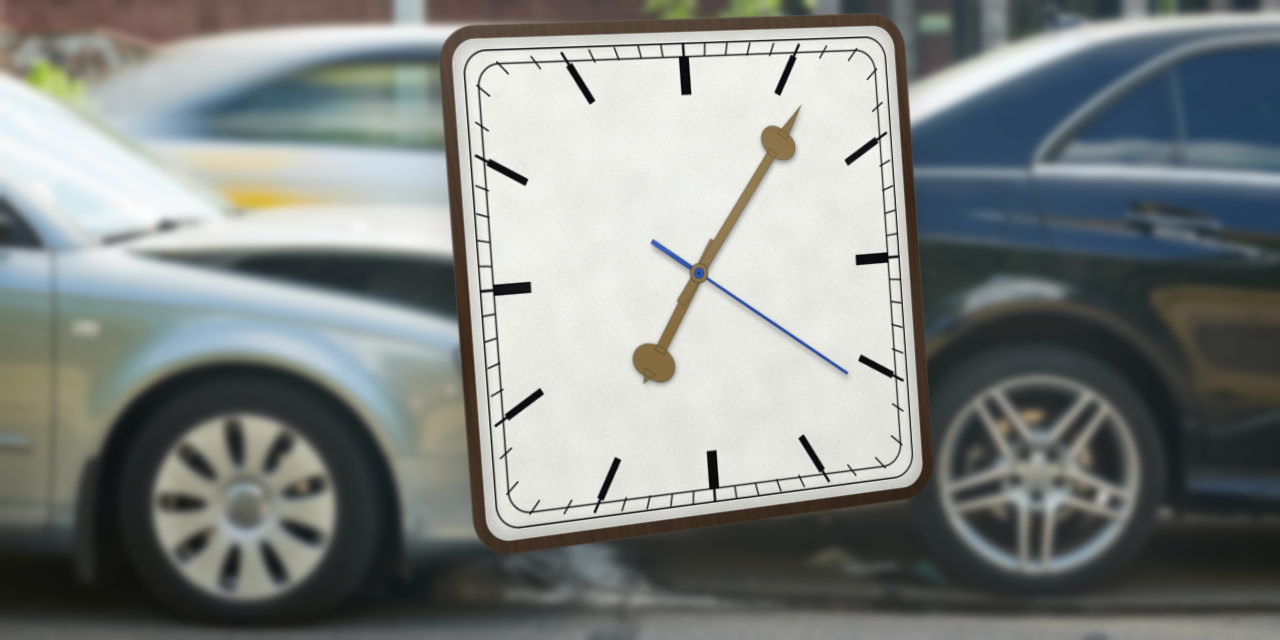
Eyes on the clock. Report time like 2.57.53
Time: 7.06.21
